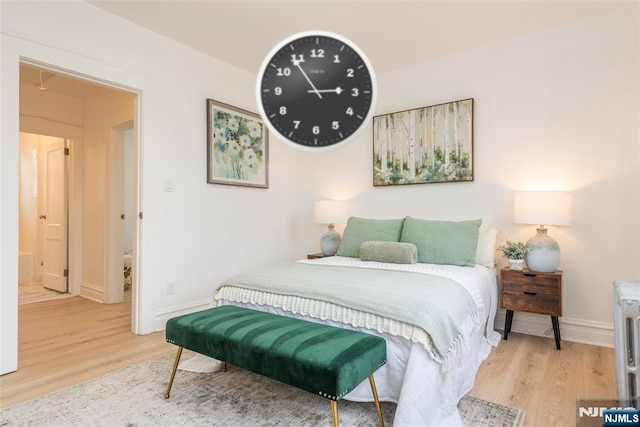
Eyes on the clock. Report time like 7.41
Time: 2.54
